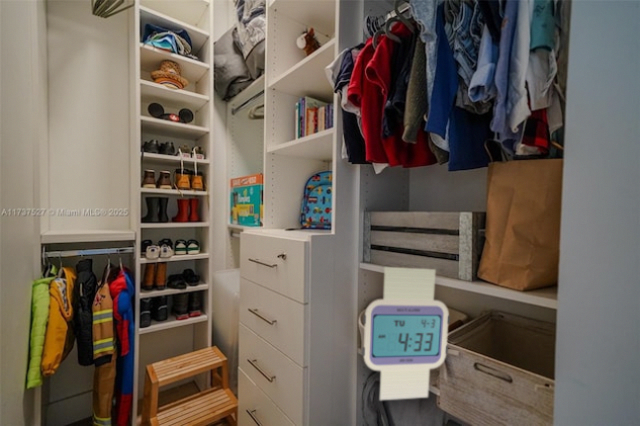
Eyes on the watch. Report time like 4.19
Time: 4.33
